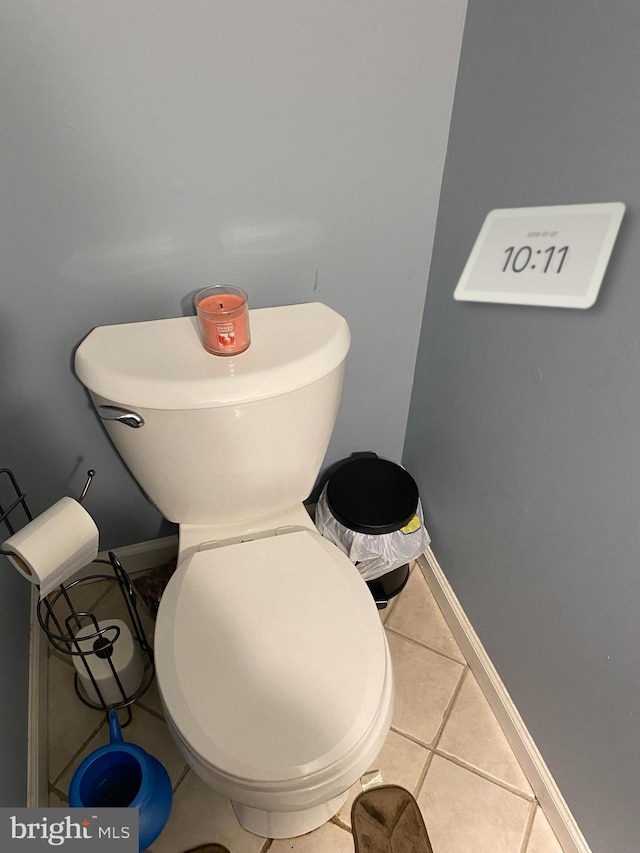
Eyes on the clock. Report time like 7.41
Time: 10.11
